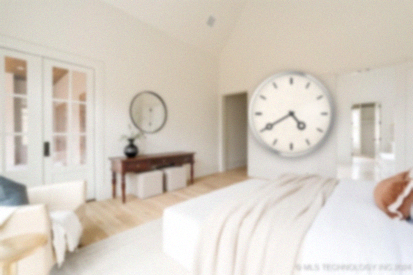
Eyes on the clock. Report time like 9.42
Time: 4.40
